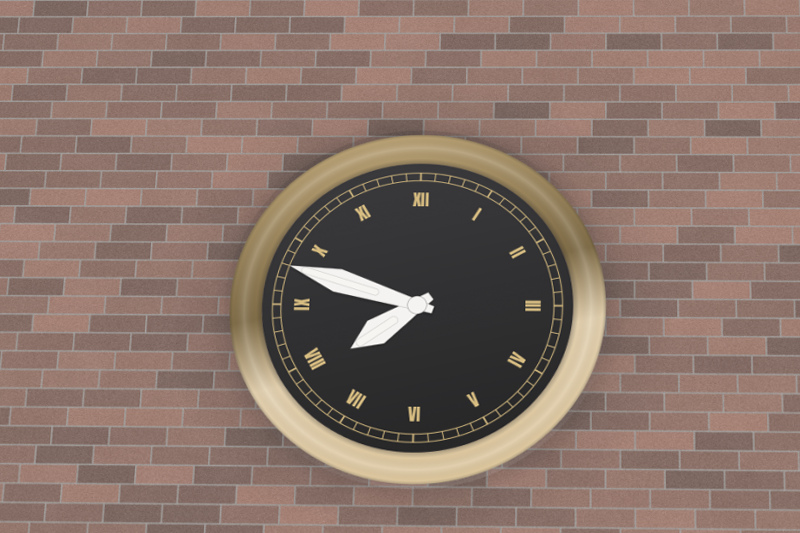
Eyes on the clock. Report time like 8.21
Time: 7.48
